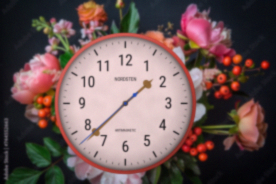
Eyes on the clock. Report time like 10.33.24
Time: 1.37.38
